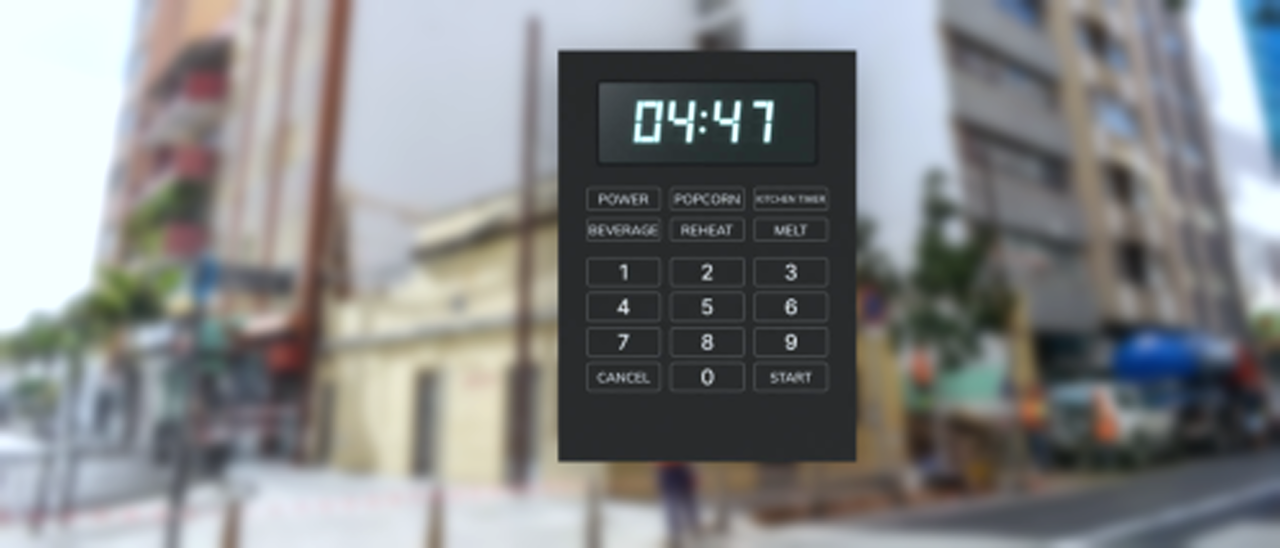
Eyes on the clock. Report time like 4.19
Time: 4.47
